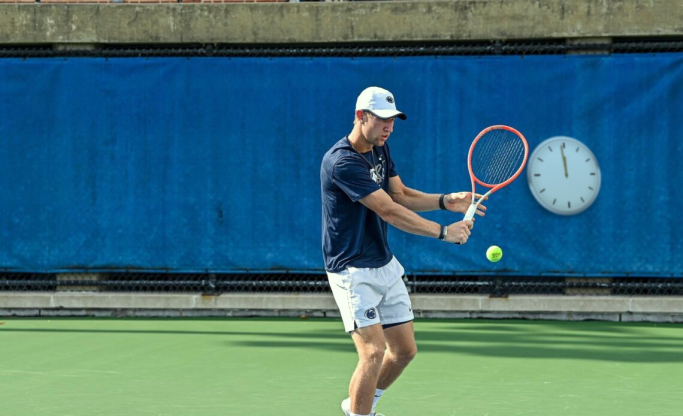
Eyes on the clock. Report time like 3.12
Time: 11.59
